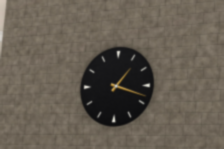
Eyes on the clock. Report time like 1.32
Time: 1.18
